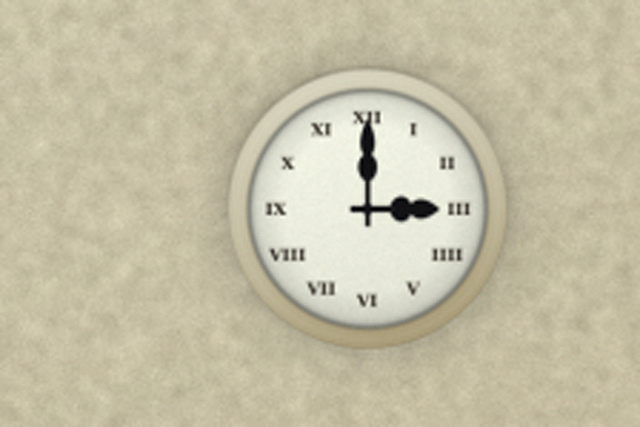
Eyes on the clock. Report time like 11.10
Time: 3.00
